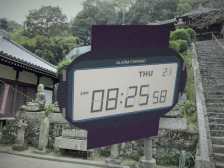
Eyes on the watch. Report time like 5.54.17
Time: 8.25.58
